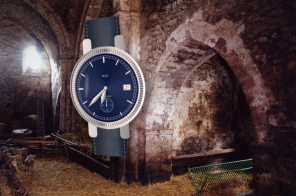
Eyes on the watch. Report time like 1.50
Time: 6.38
